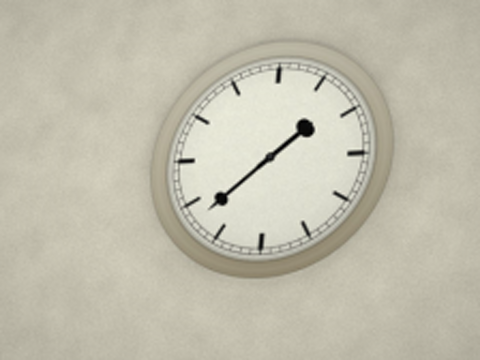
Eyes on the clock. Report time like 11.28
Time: 1.38
